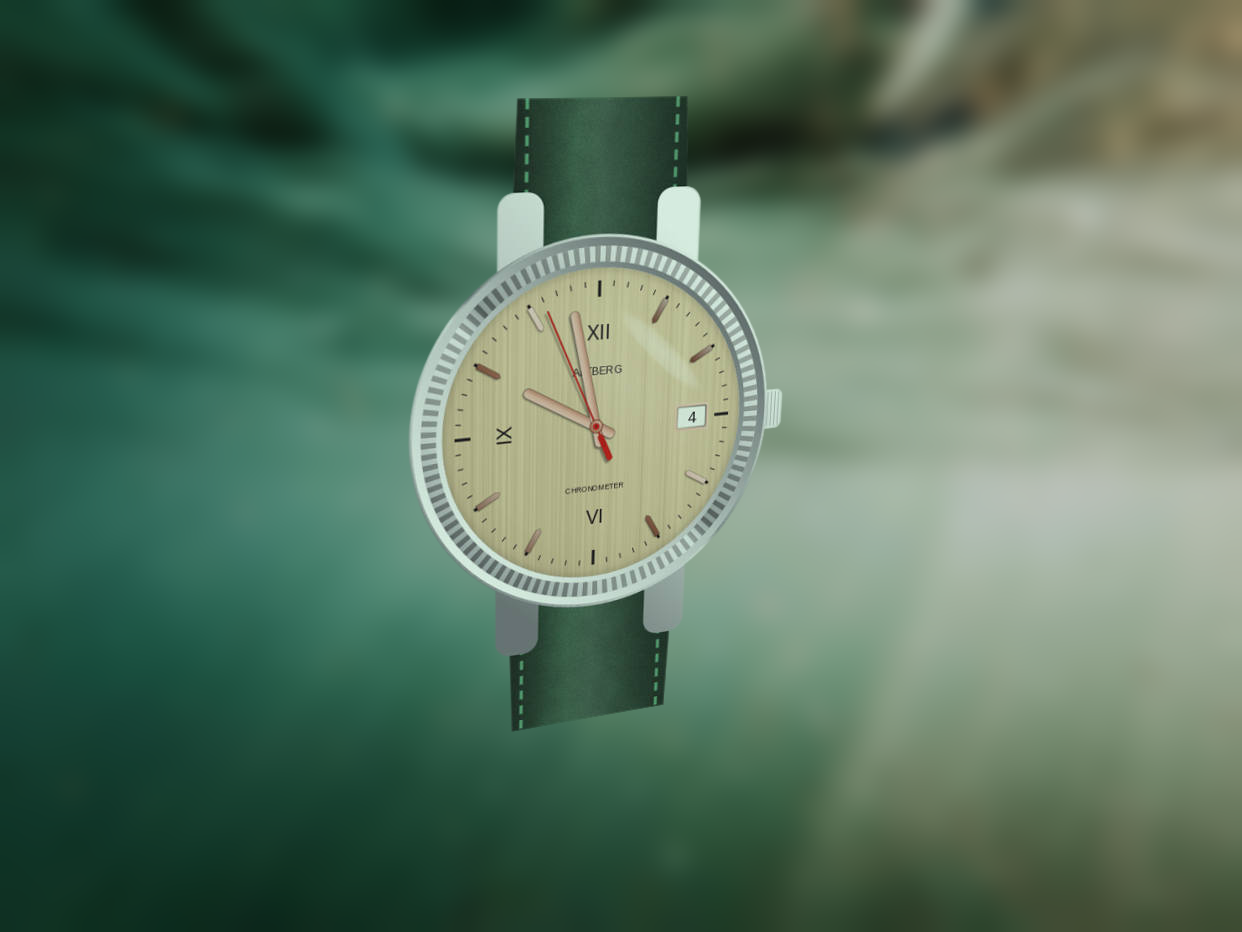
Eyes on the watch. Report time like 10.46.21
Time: 9.57.56
